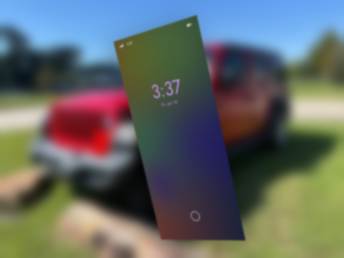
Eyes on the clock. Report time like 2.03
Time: 3.37
